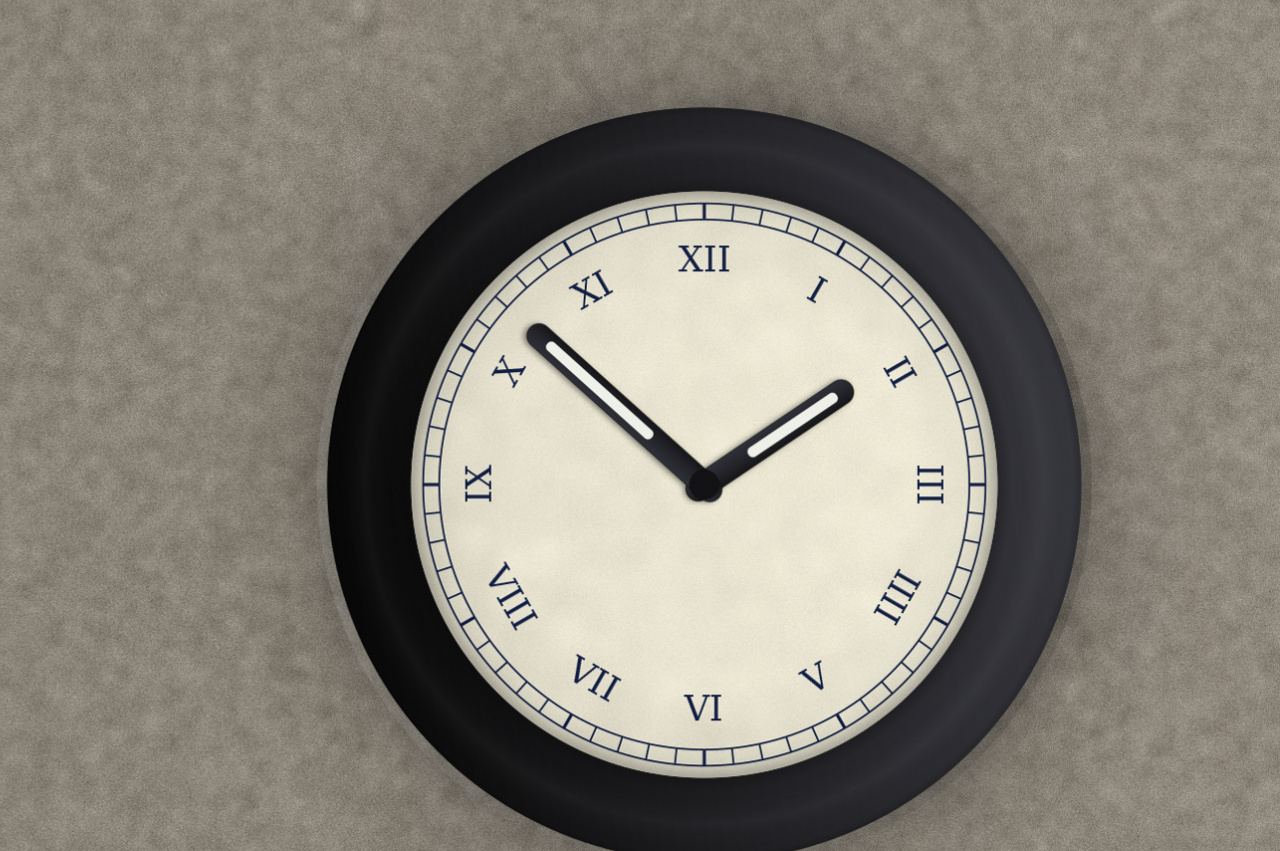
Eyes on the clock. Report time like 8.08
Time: 1.52
